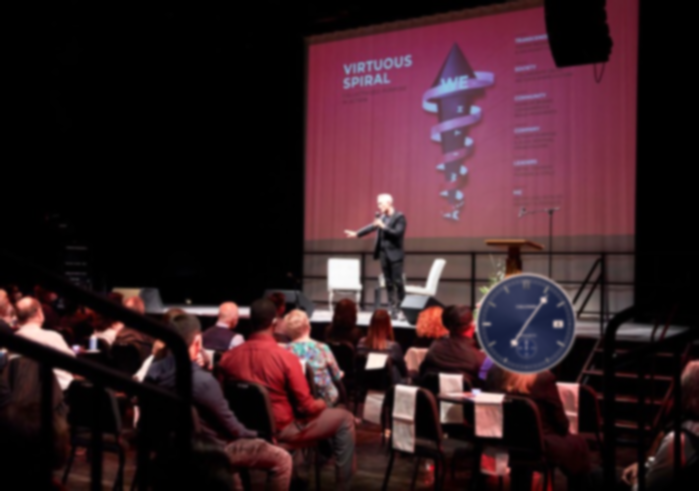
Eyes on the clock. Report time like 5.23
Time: 7.06
